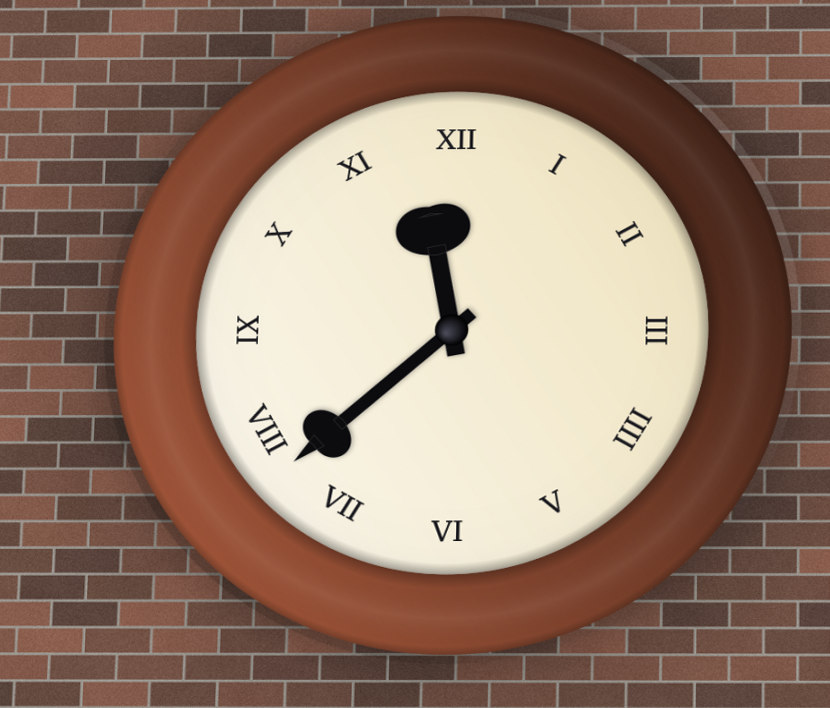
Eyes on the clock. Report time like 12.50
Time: 11.38
